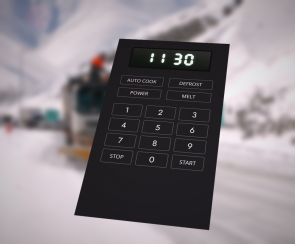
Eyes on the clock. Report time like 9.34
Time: 11.30
